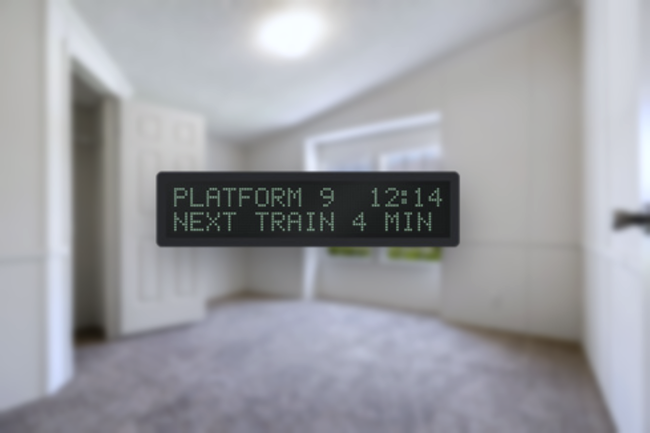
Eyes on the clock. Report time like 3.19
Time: 12.14
